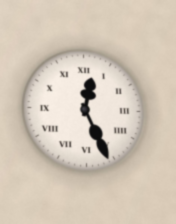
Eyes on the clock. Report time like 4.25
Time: 12.26
